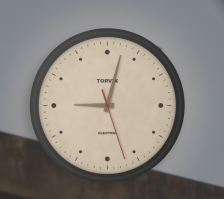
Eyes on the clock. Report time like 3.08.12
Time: 9.02.27
